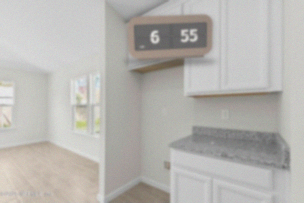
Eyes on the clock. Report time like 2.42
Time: 6.55
